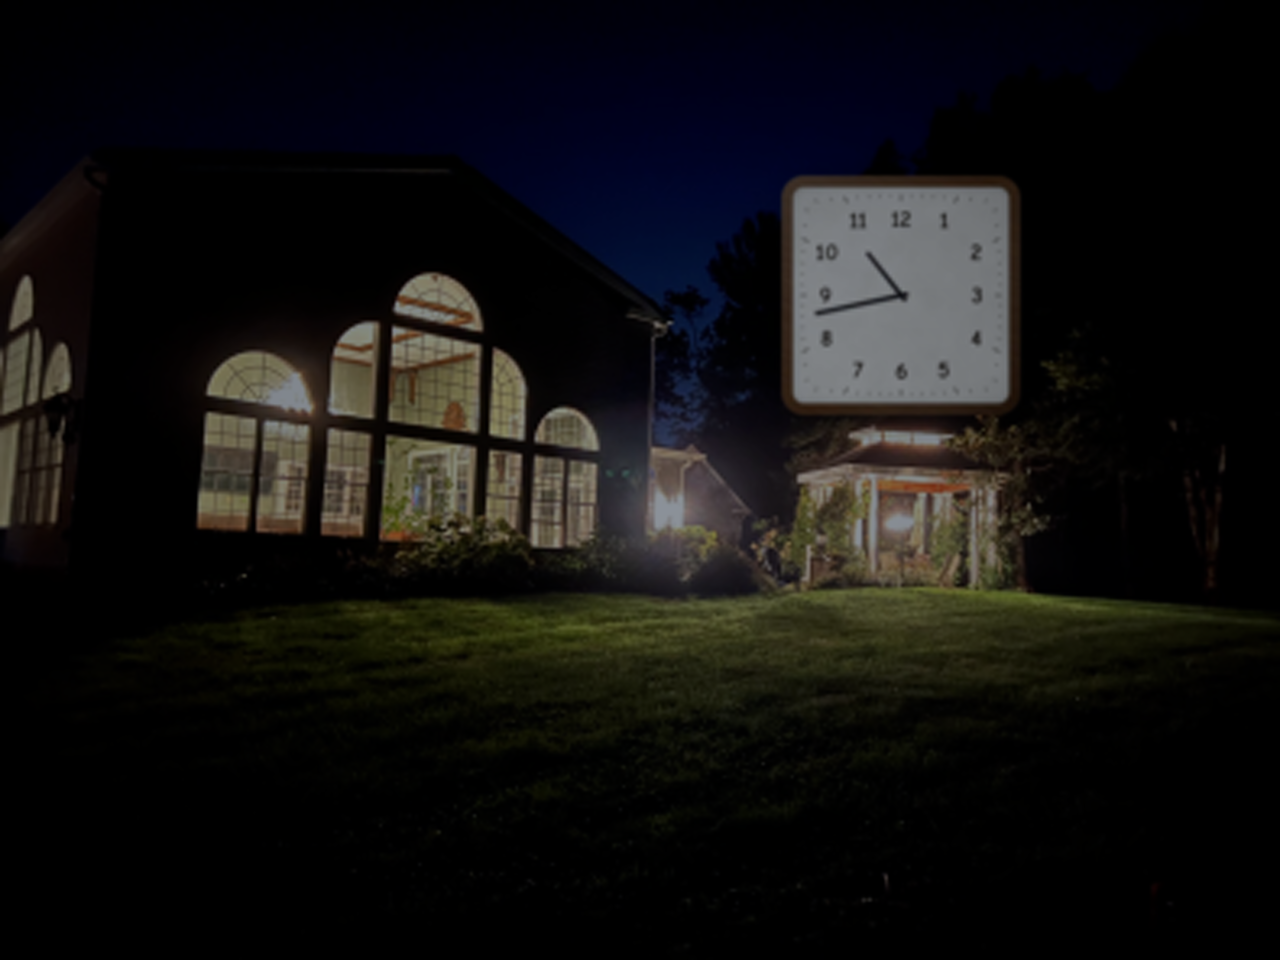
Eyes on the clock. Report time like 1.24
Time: 10.43
